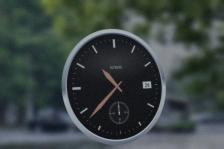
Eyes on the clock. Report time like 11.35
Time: 10.38
